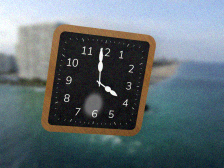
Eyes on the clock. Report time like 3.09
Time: 3.59
